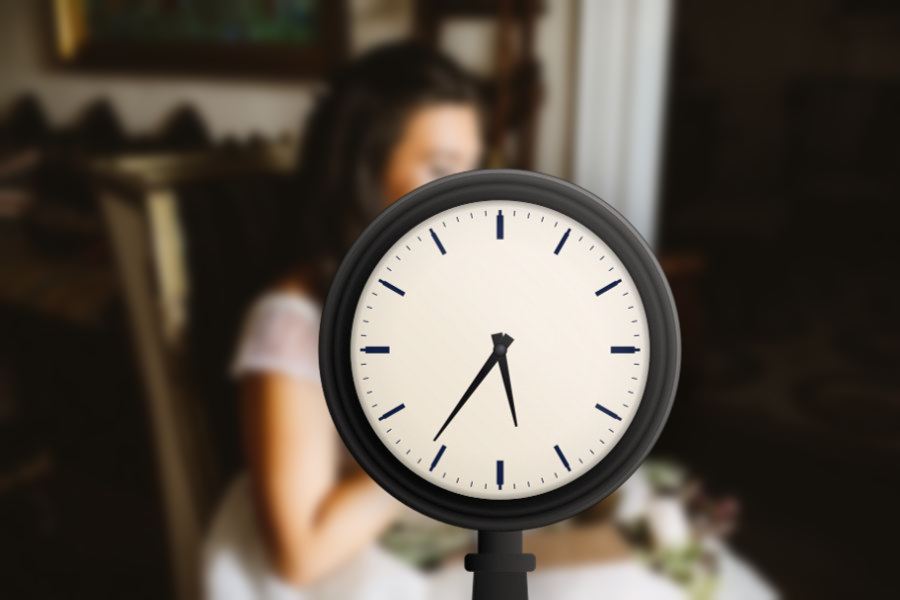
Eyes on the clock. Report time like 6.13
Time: 5.36
